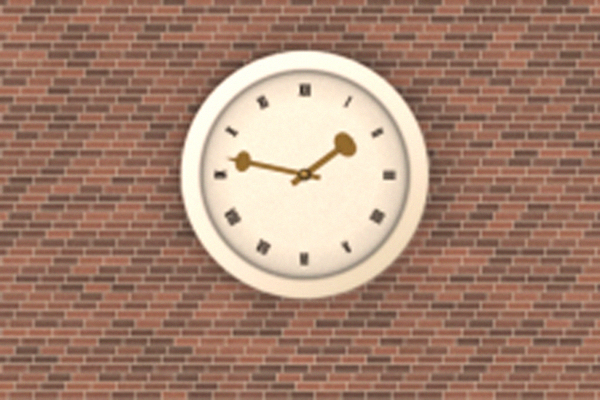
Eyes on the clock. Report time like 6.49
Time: 1.47
